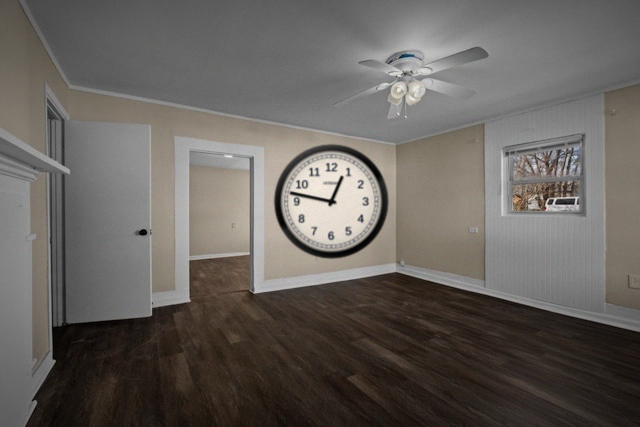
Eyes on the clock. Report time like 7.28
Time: 12.47
